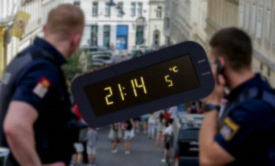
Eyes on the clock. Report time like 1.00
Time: 21.14
